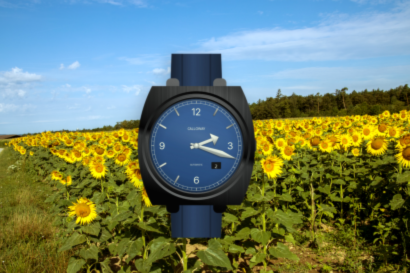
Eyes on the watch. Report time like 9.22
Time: 2.18
